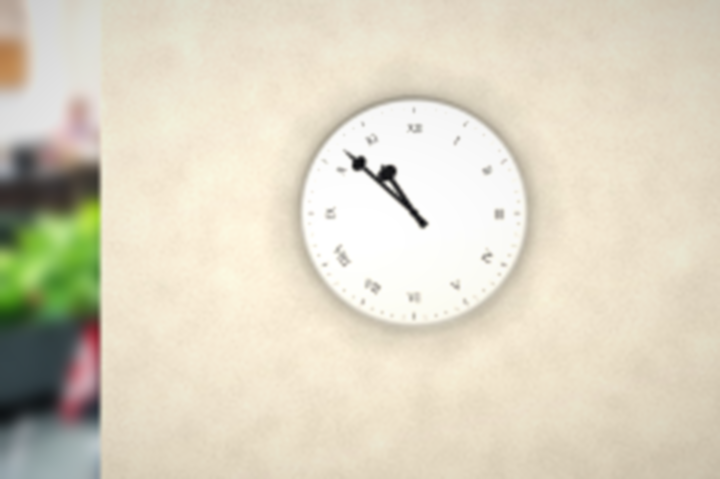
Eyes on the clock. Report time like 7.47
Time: 10.52
